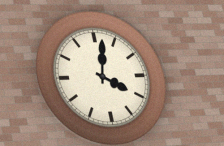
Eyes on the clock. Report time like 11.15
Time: 4.02
